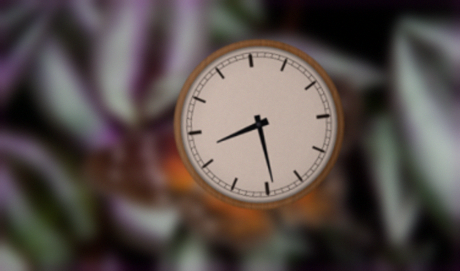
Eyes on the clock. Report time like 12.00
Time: 8.29
